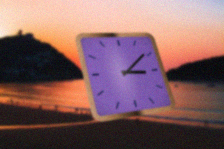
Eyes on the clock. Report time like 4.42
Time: 3.09
